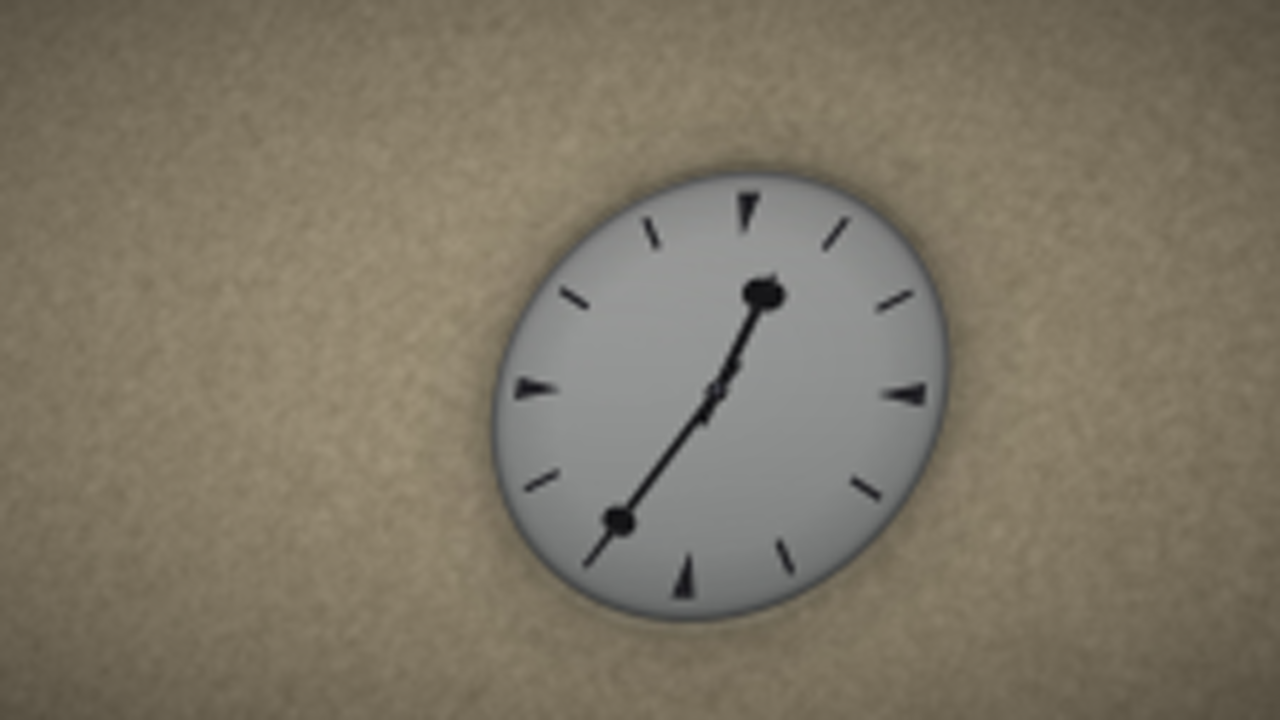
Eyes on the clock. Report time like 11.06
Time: 12.35
